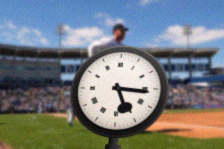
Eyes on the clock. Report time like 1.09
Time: 5.16
